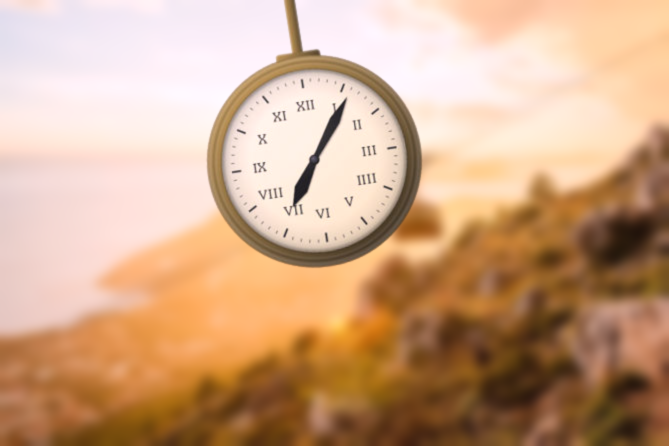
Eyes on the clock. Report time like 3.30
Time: 7.06
